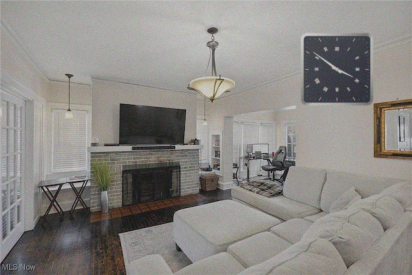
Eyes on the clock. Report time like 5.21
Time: 3.51
